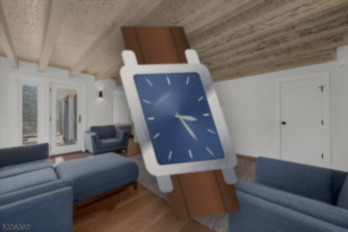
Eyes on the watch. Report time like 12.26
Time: 3.26
